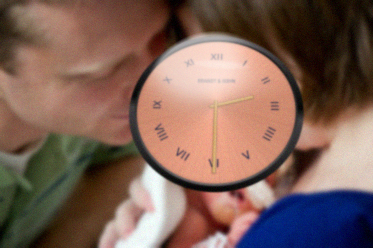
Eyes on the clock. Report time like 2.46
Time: 2.30
